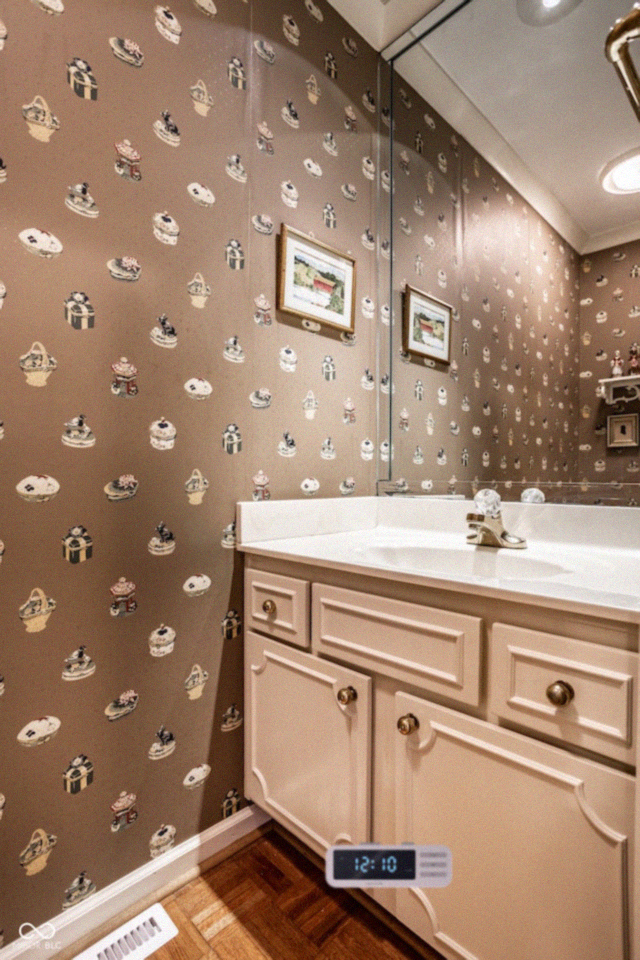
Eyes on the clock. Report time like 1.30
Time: 12.10
